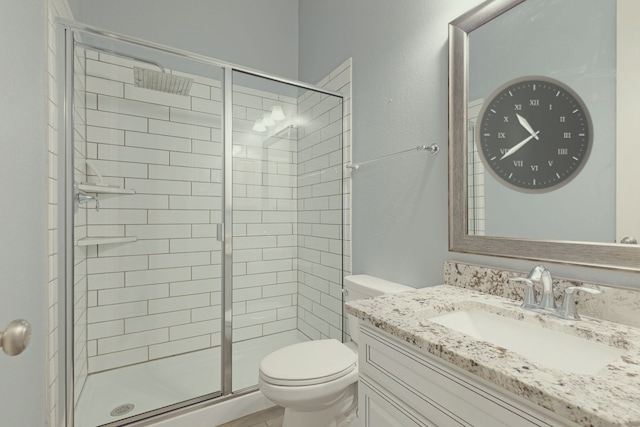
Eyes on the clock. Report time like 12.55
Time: 10.39
